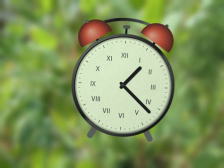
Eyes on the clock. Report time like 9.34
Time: 1.22
